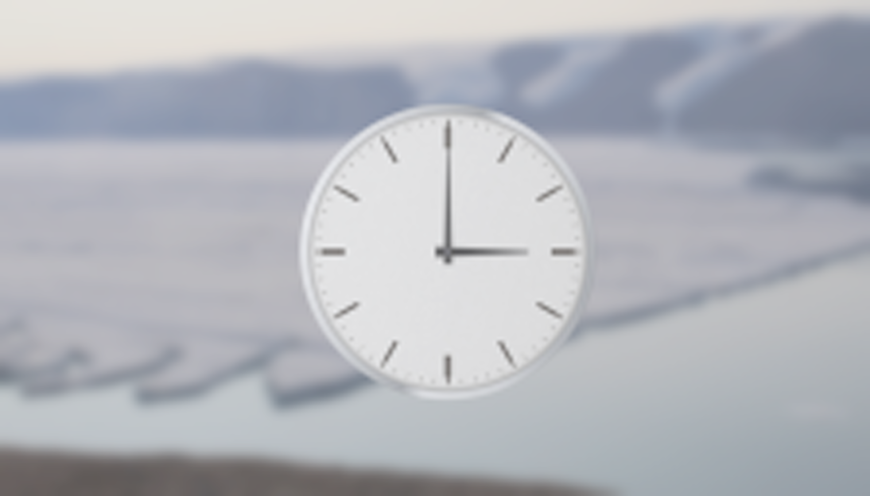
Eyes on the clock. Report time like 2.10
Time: 3.00
